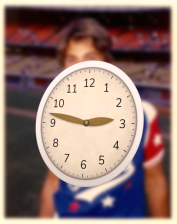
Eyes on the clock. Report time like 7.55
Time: 2.47
